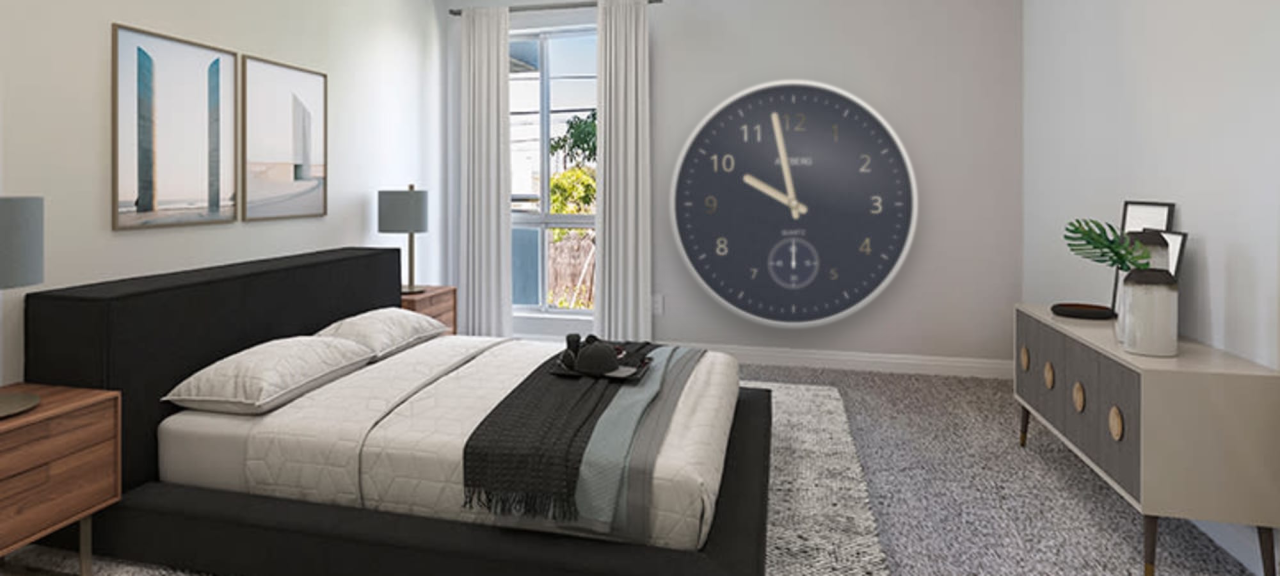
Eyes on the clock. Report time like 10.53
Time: 9.58
